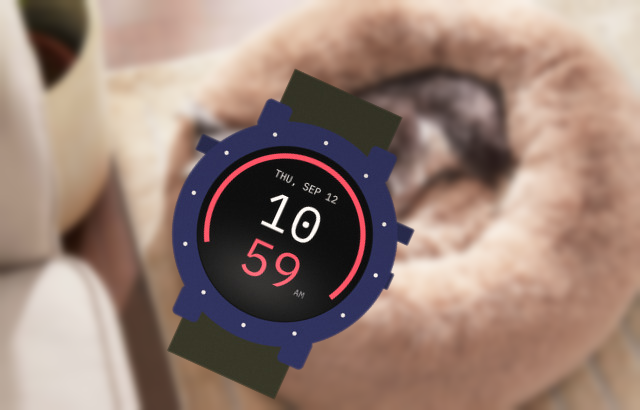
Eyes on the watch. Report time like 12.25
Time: 10.59
